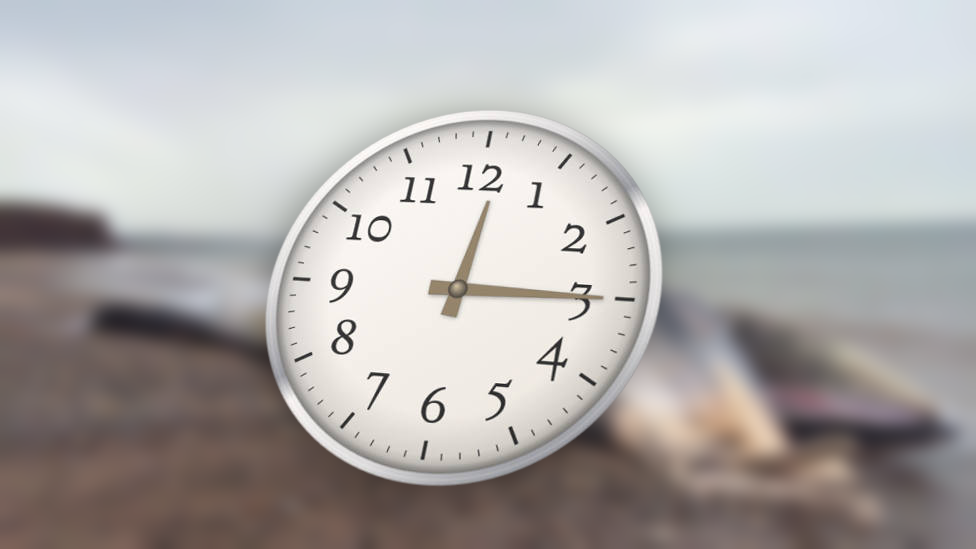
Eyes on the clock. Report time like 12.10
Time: 12.15
